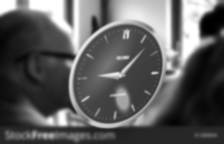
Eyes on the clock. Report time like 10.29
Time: 9.07
